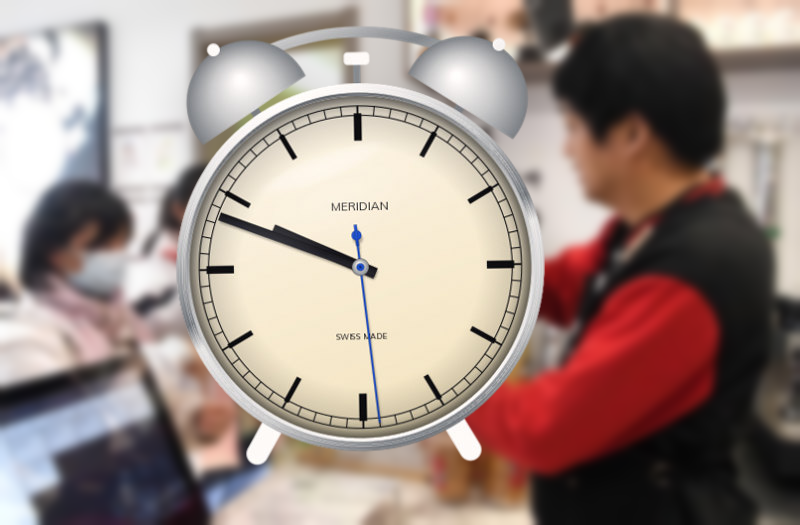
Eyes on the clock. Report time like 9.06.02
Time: 9.48.29
